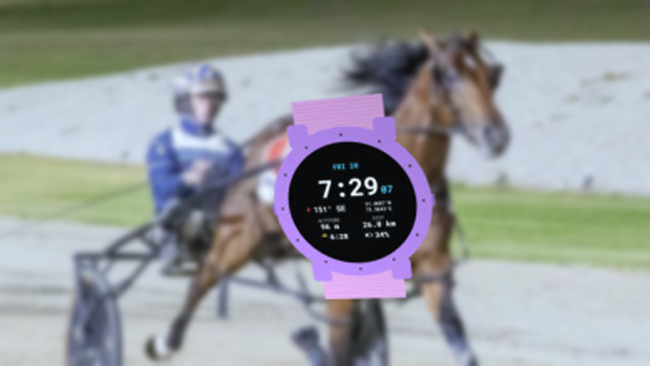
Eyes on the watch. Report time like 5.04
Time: 7.29
